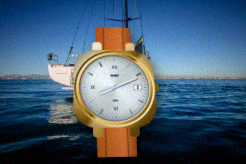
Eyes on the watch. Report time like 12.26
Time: 8.11
